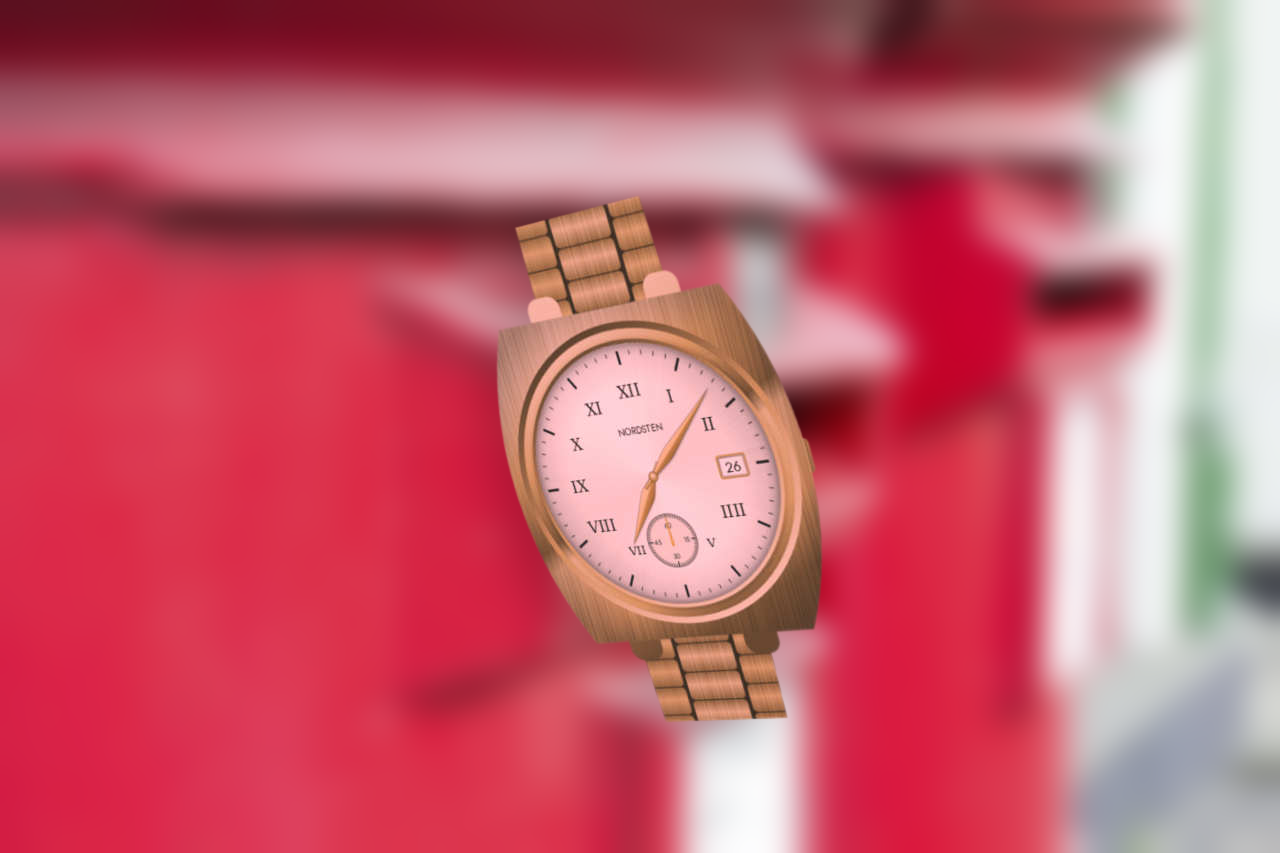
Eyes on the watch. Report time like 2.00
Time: 7.08
